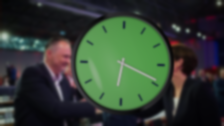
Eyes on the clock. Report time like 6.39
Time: 6.19
